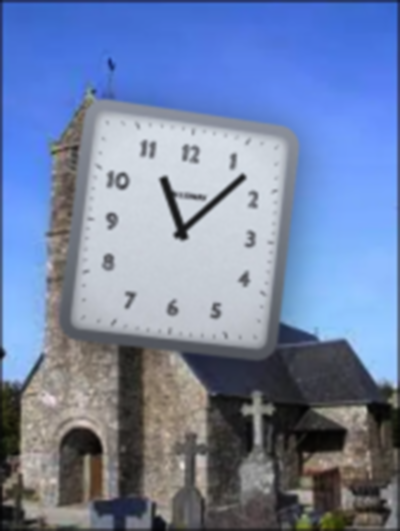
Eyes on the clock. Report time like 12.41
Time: 11.07
